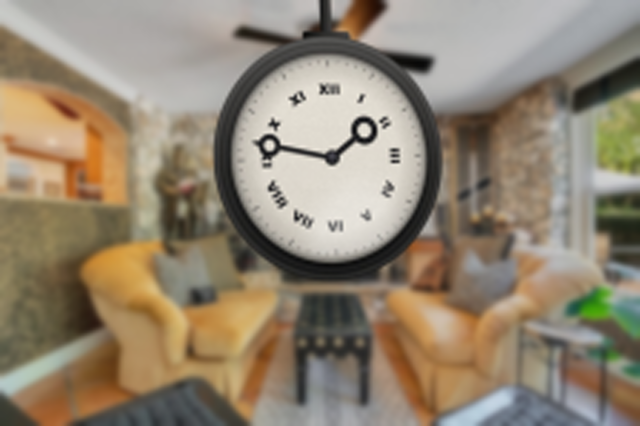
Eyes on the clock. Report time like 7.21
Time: 1.47
